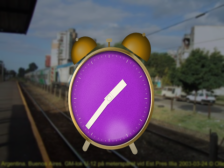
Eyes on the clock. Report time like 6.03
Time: 1.37
